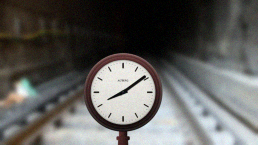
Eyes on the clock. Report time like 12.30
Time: 8.09
